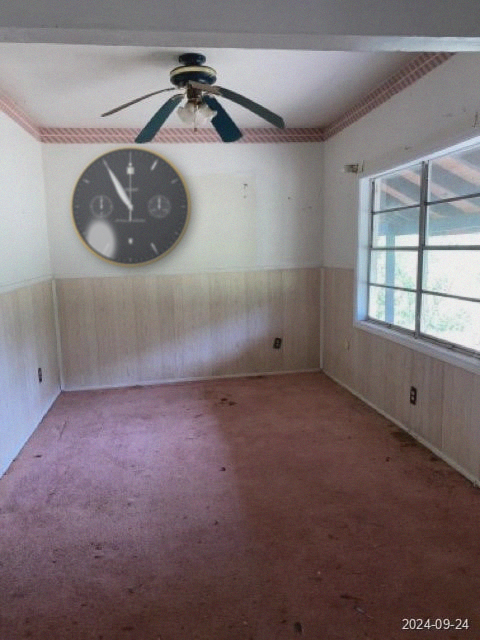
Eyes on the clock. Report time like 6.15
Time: 10.55
